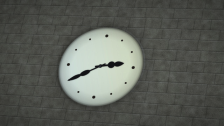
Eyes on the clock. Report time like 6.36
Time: 2.40
